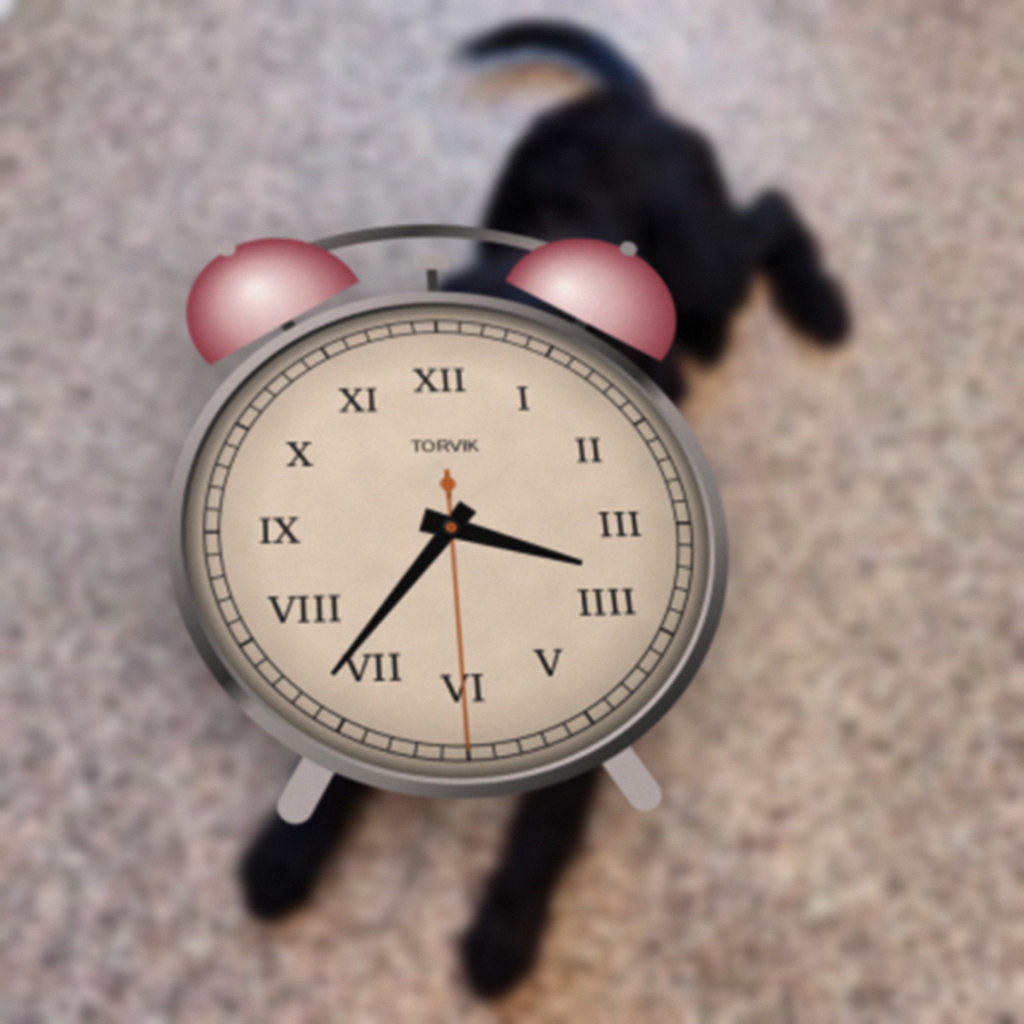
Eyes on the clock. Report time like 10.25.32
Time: 3.36.30
